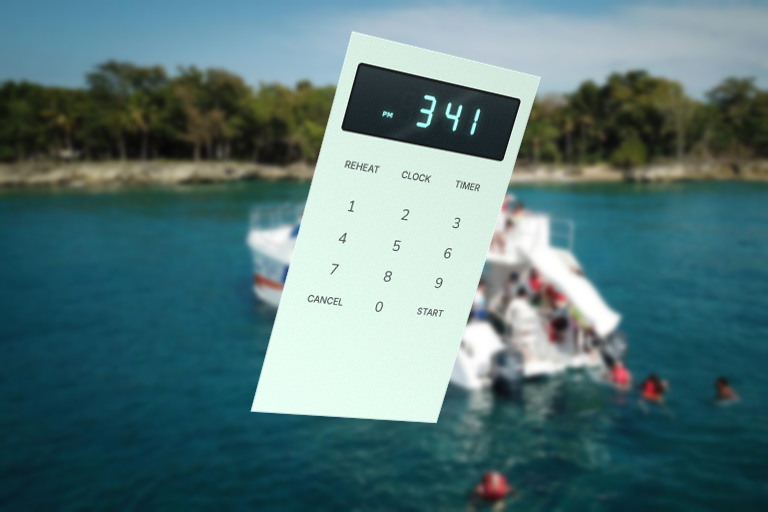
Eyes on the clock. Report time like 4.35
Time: 3.41
